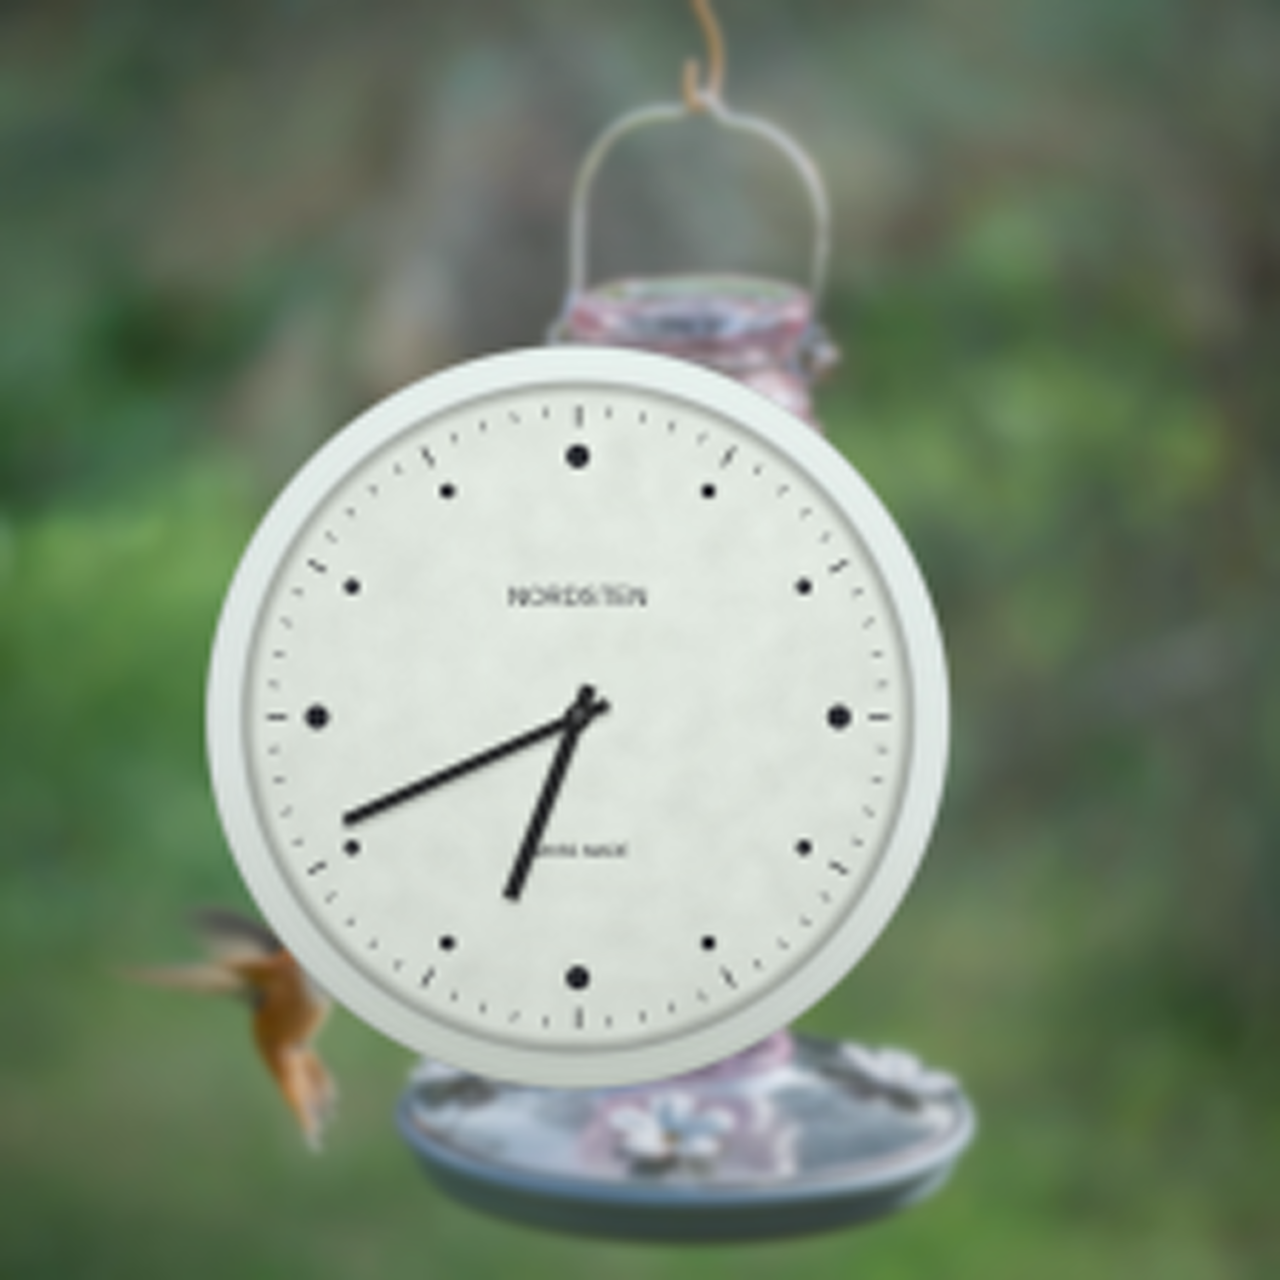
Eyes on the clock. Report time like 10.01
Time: 6.41
